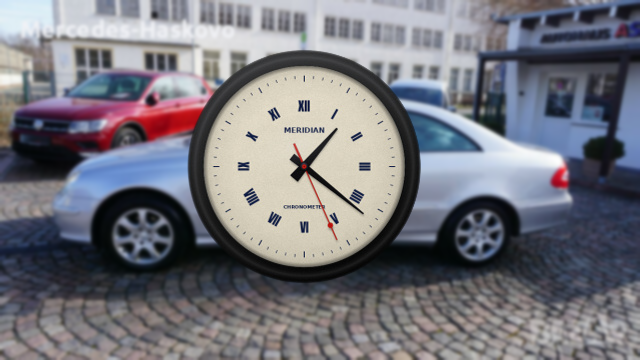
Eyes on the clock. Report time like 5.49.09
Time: 1.21.26
